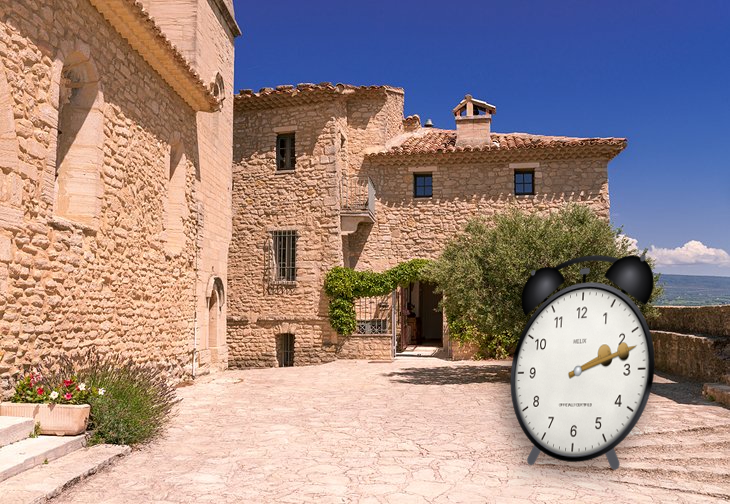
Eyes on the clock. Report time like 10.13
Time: 2.12
